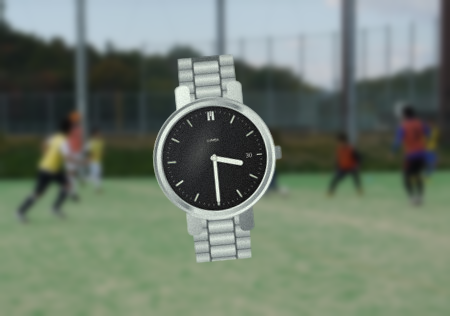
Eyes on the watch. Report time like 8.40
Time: 3.30
